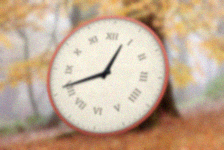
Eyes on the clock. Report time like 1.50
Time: 12.41
